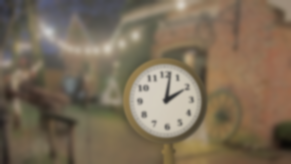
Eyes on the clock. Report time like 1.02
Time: 2.02
